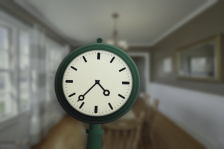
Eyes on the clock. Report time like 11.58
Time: 4.37
